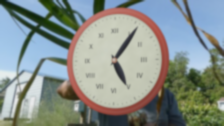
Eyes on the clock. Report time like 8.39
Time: 5.06
